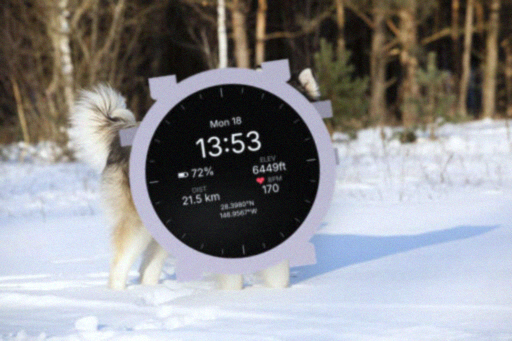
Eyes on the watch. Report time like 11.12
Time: 13.53
